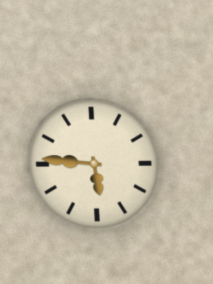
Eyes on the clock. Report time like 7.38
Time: 5.46
